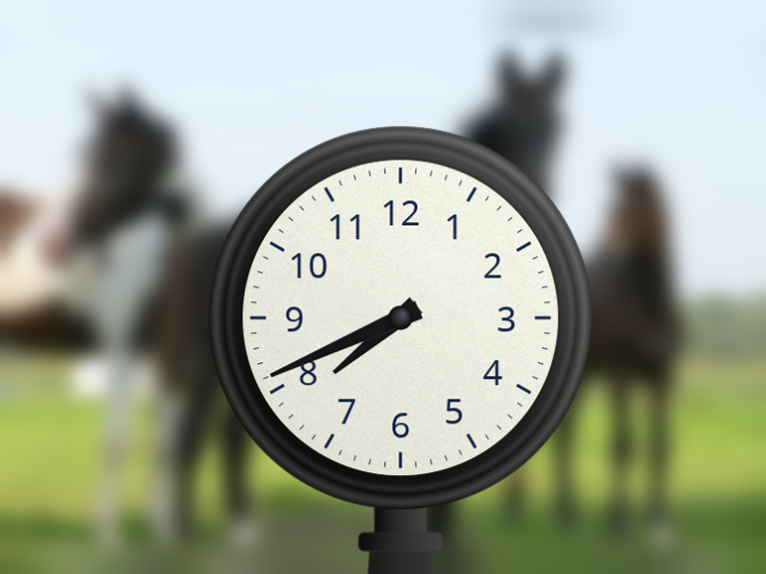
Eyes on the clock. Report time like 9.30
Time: 7.41
